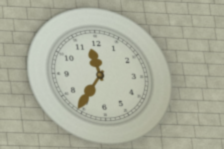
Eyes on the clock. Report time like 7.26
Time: 11.36
